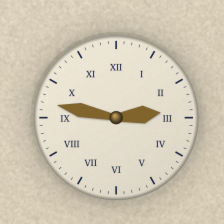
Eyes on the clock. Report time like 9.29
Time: 2.47
